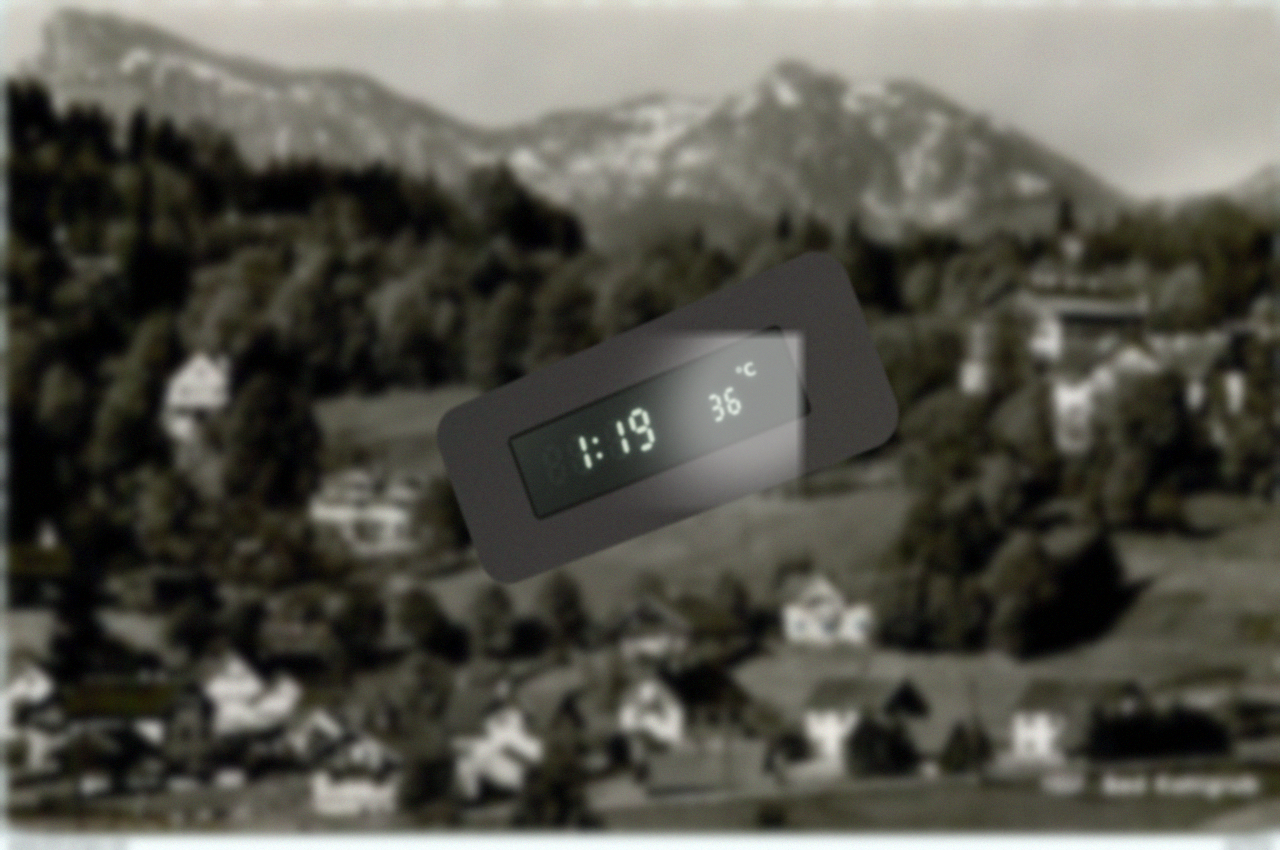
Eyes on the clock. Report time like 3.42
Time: 1.19
